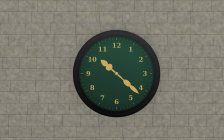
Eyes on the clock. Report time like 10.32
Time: 10.22
